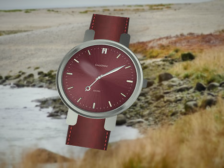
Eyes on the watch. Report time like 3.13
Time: 7.09
